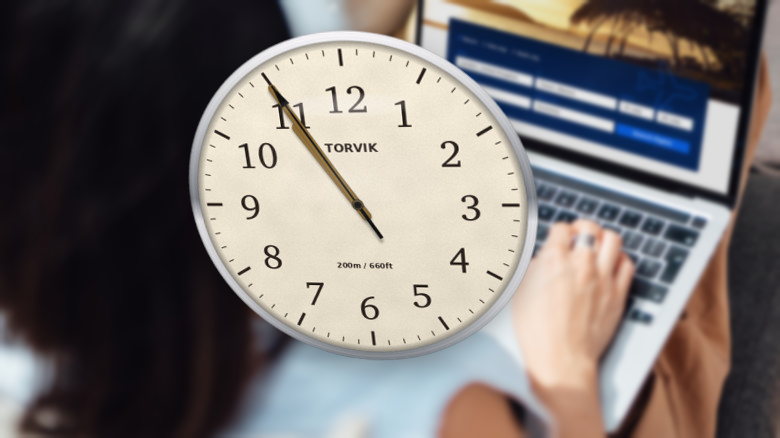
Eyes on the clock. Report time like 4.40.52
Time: 10.54.55
